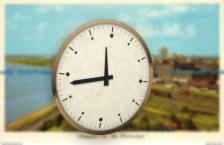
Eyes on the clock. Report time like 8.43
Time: 11.43
